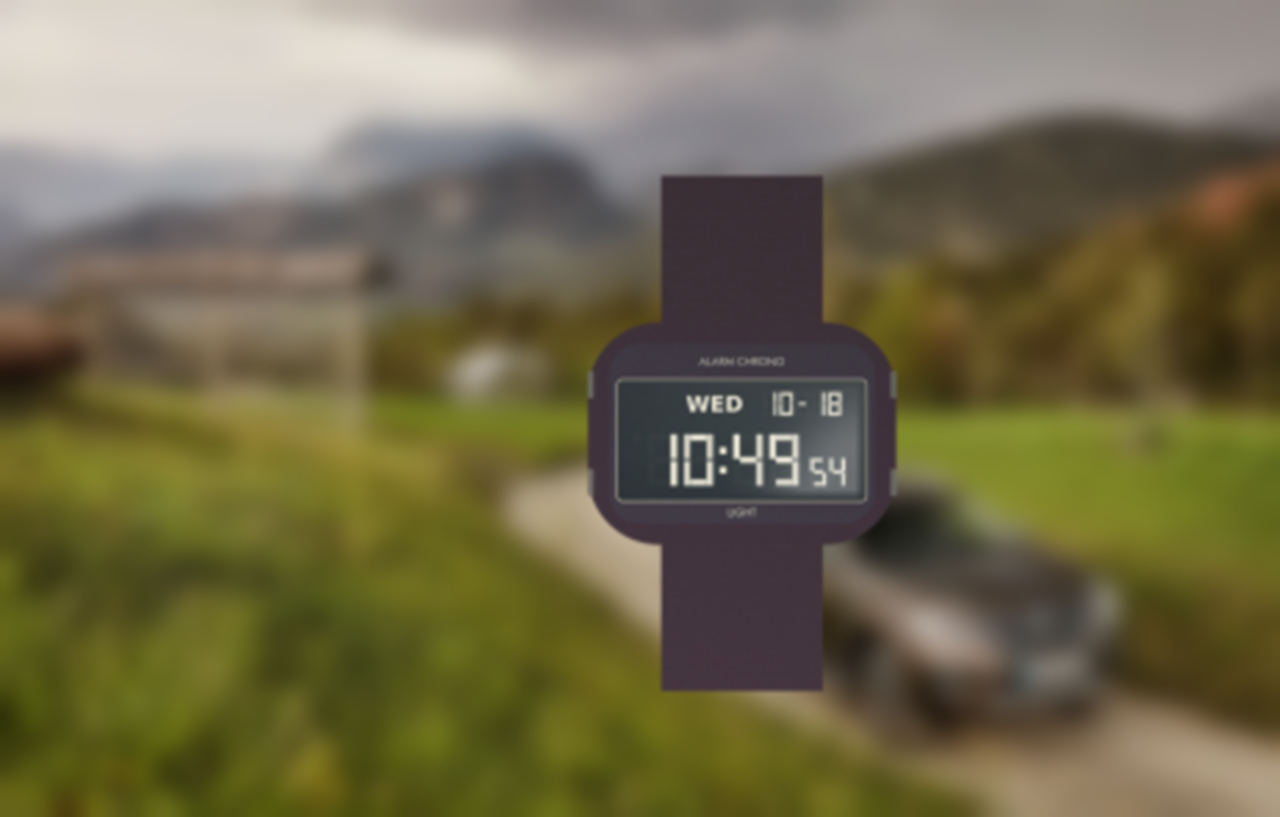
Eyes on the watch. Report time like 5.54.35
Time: 10.49.54
